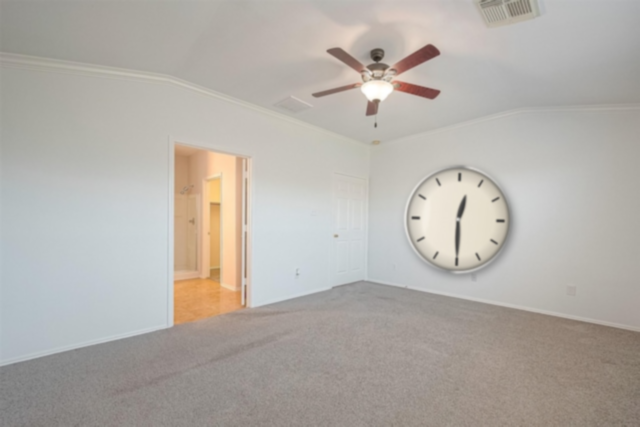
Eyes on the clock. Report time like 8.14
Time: 12.30
